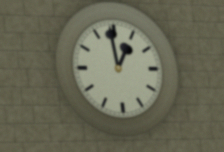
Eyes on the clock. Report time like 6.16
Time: 12.59
